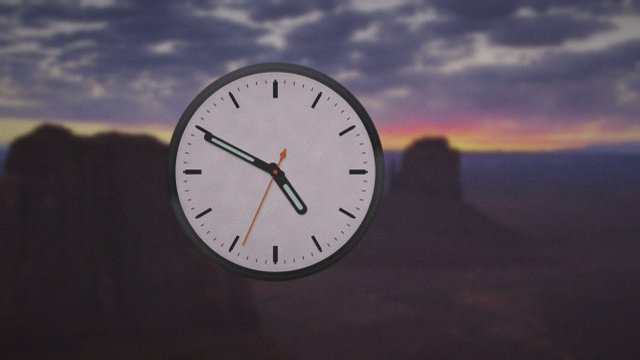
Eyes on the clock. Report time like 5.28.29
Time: 4.49.34
